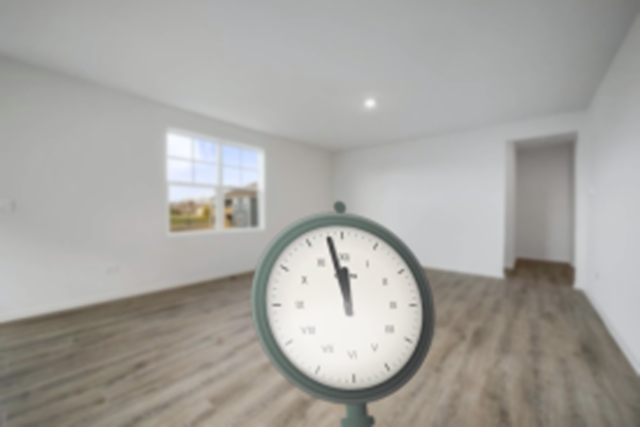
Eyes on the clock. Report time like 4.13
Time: 11.58
